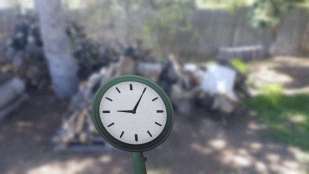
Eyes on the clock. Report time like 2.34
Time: 9.05
